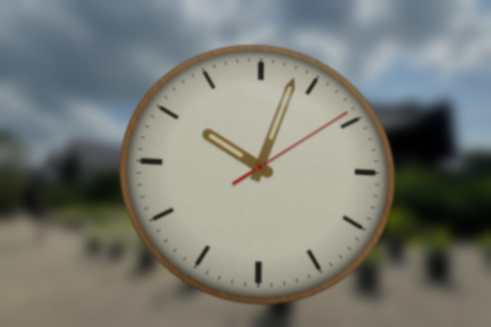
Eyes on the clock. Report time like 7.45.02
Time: 10.03.09
